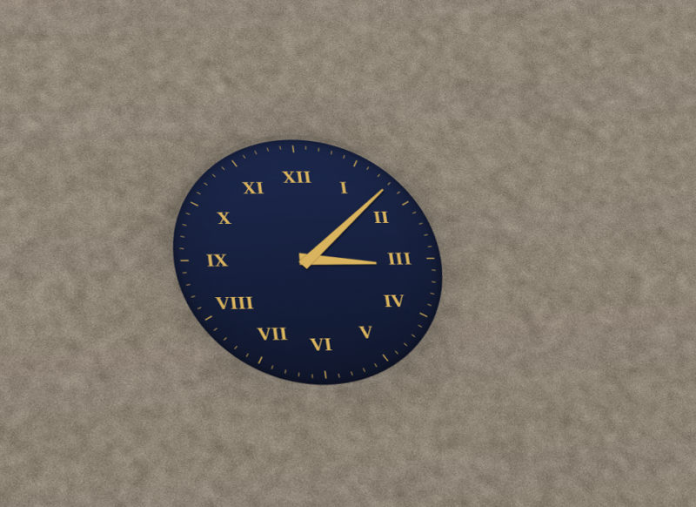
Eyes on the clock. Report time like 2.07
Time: 3.08
